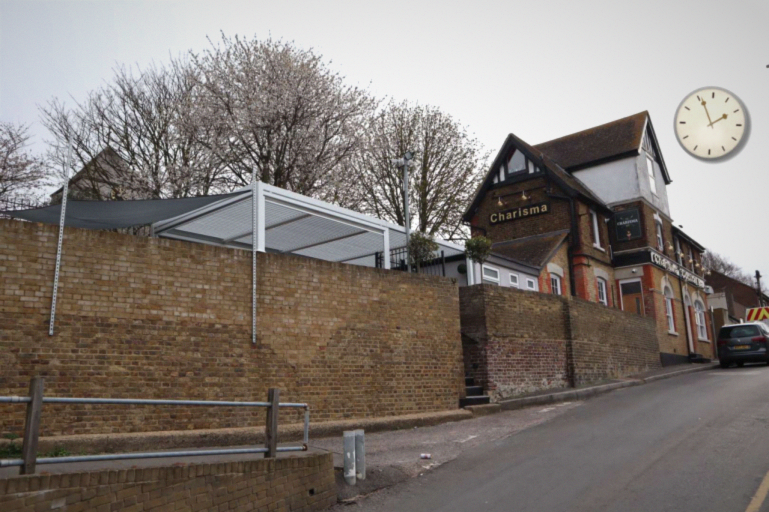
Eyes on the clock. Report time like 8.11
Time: 1.56
